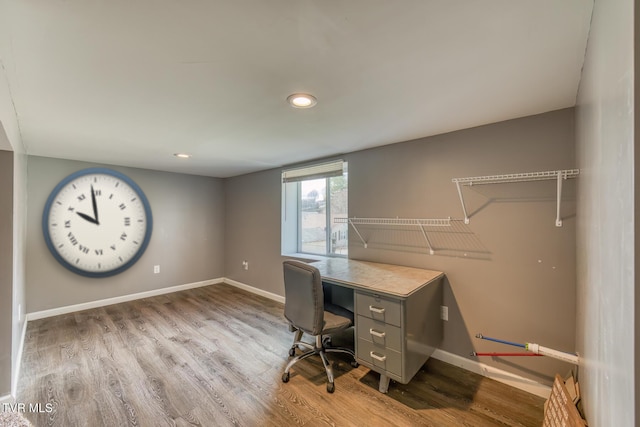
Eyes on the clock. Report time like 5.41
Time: 9.59
